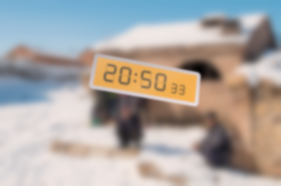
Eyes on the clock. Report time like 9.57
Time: 20.50
